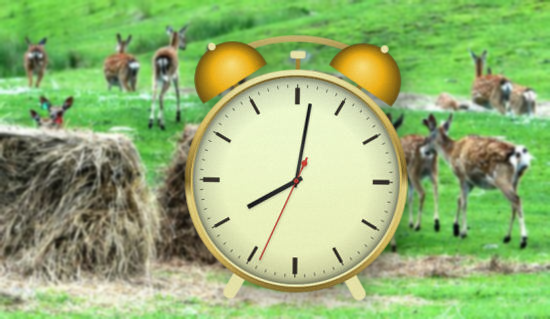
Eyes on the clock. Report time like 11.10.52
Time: 8.01.34
